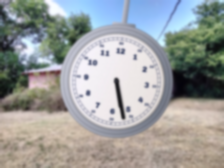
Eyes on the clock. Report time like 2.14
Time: 5.27
